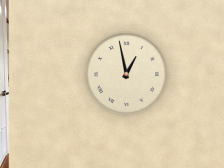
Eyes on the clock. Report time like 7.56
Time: 12.58
